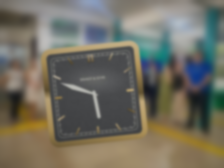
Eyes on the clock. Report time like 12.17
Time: 5.49
